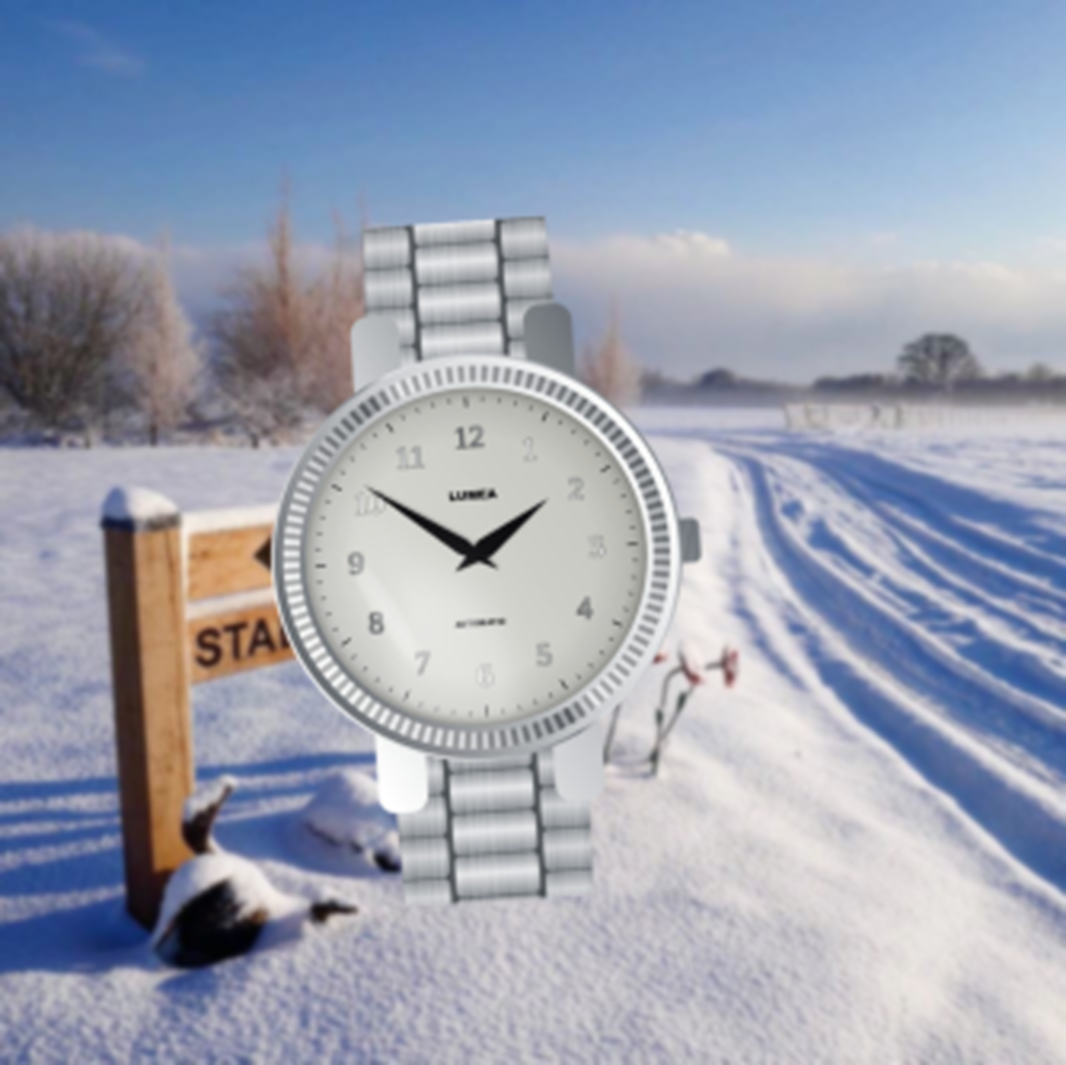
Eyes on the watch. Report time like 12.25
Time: 1.51
